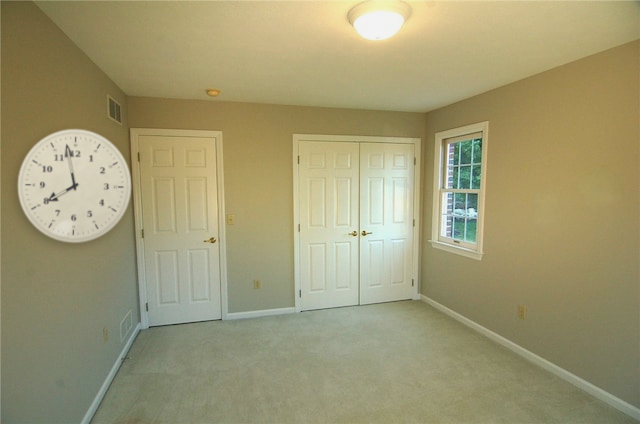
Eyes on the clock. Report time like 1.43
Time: 7.58
